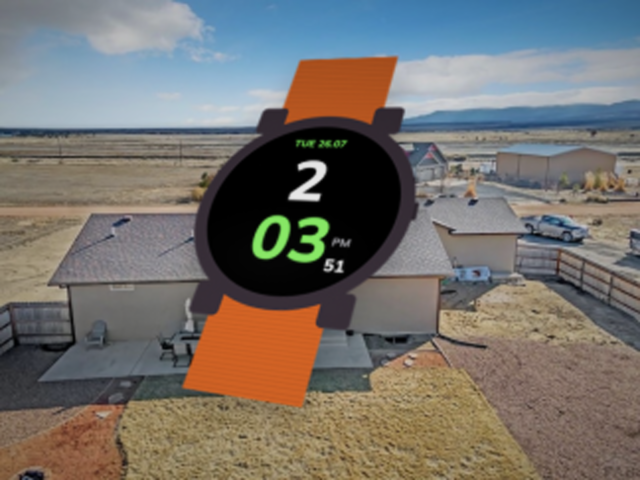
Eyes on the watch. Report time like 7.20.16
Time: 2.03.51
